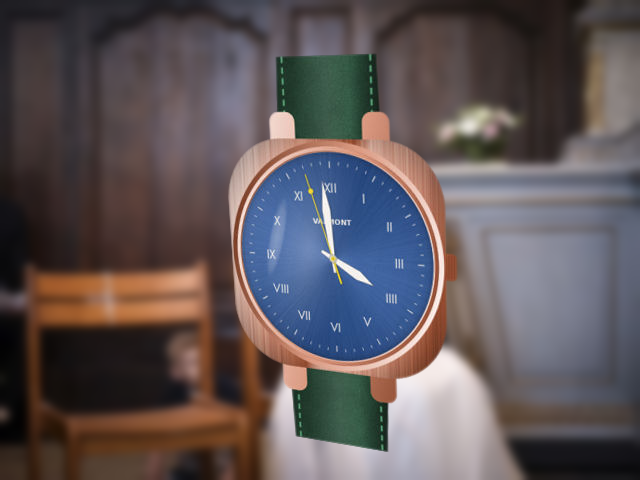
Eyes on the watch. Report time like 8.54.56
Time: 3.58.57
